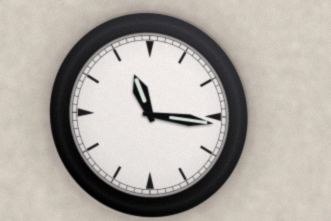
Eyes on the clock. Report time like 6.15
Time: 11.16
